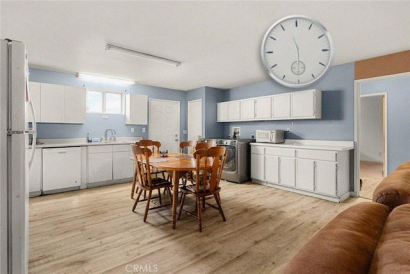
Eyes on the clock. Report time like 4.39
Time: 11.30
